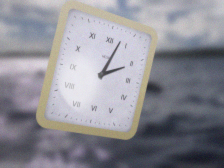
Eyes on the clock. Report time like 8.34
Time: 2.03
